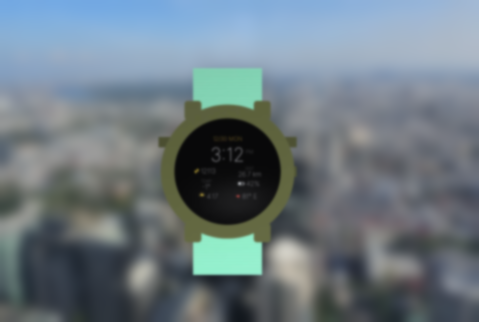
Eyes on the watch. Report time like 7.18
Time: 3.12
